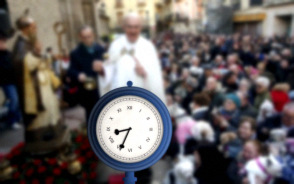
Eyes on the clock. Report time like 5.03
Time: 8.34
